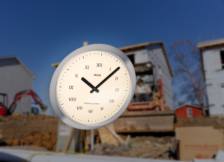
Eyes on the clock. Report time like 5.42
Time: 10.07
